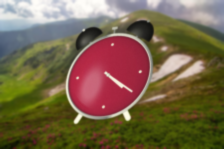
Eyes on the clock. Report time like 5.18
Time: 4.21
